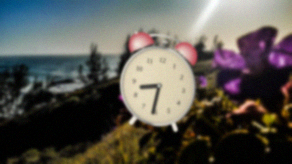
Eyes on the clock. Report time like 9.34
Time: 8.31
